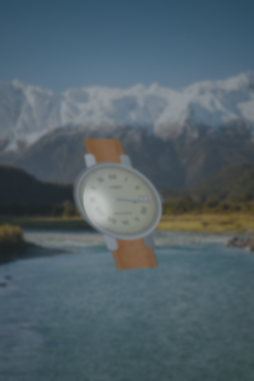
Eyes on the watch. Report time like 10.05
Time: 3.16
